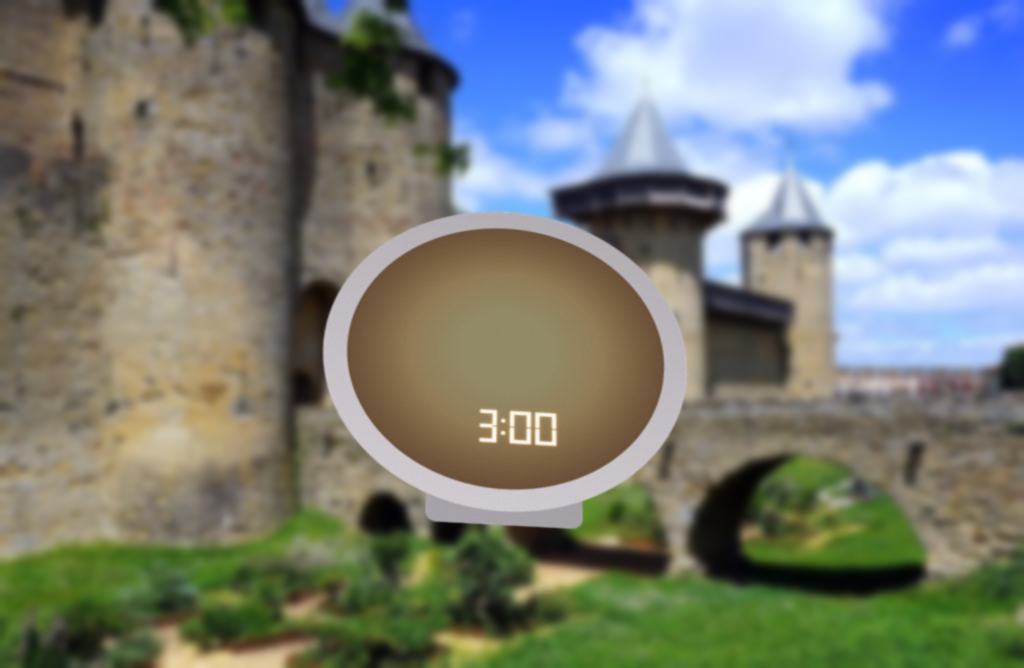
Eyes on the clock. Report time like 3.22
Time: 3.00
